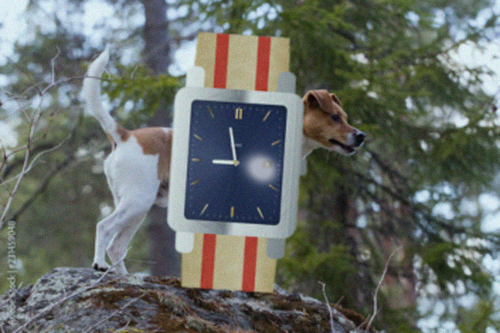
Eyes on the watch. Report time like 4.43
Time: 8.58
